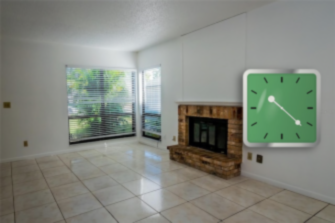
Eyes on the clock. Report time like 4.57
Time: 10.22
